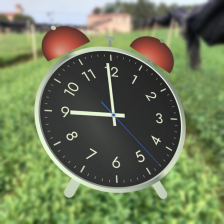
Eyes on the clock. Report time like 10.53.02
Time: 8.59.23
